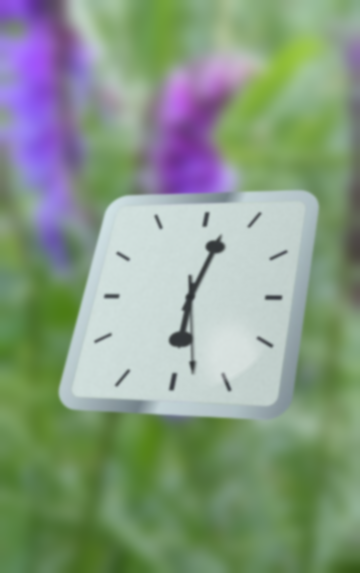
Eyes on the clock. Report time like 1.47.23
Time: 6.02.28
